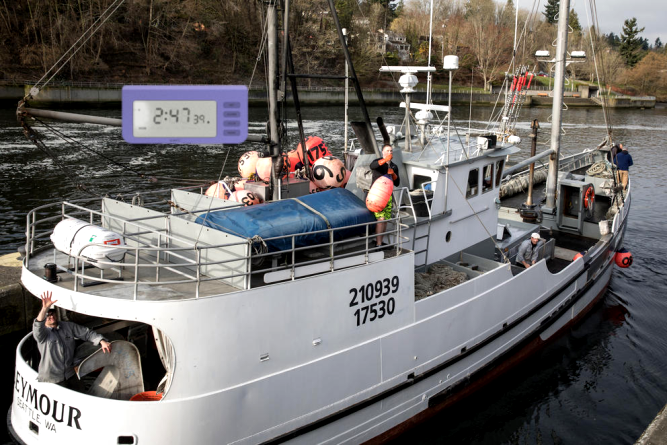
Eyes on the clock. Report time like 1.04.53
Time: 2.47.39
